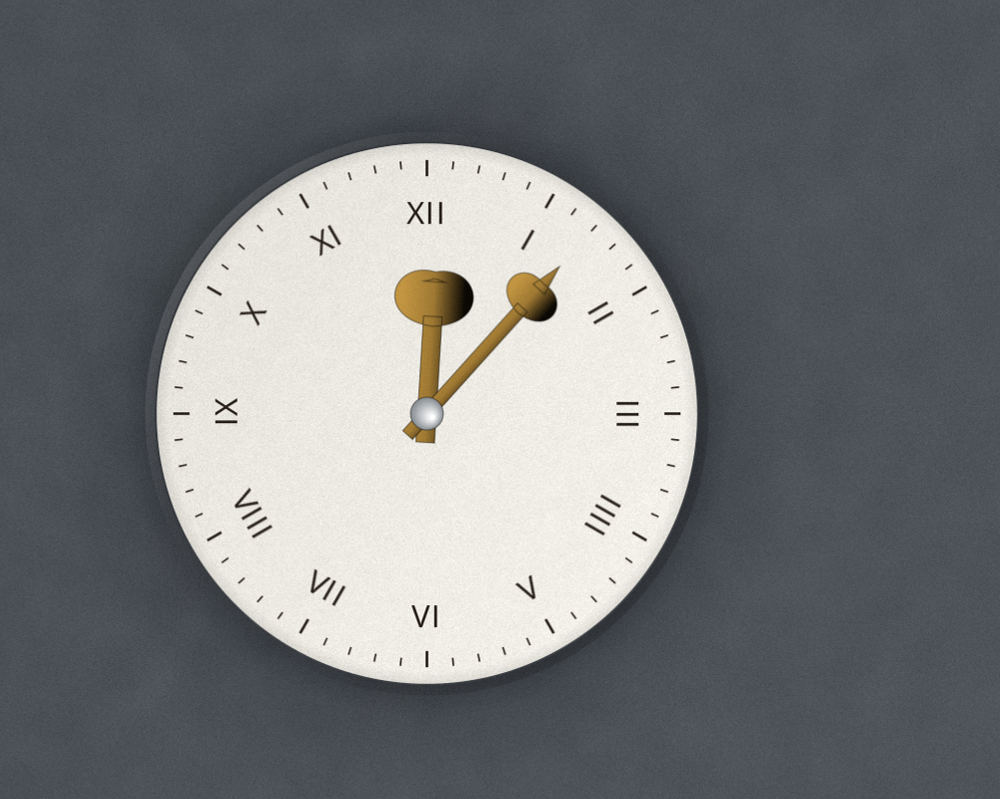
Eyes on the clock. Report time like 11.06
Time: 12.07
